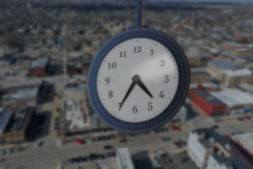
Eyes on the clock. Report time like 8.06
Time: 4.35
